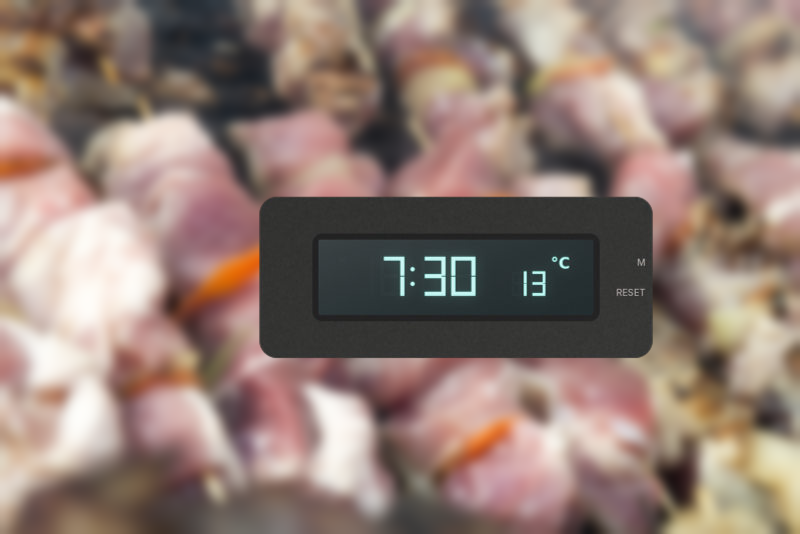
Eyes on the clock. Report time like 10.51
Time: 7.30
